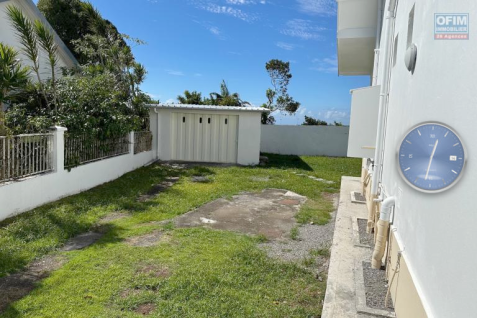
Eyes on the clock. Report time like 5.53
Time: 12.32
